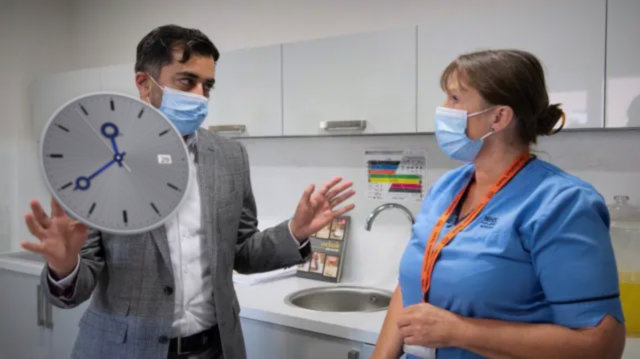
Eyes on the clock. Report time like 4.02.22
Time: 11.38.54
